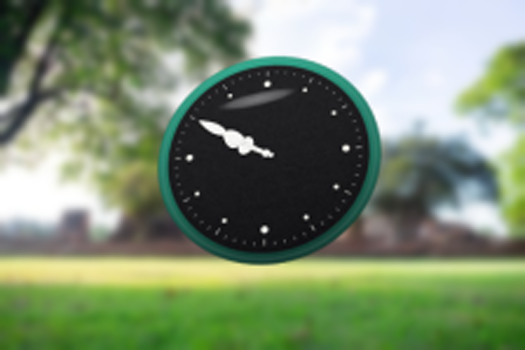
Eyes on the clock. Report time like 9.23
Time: 9.50
